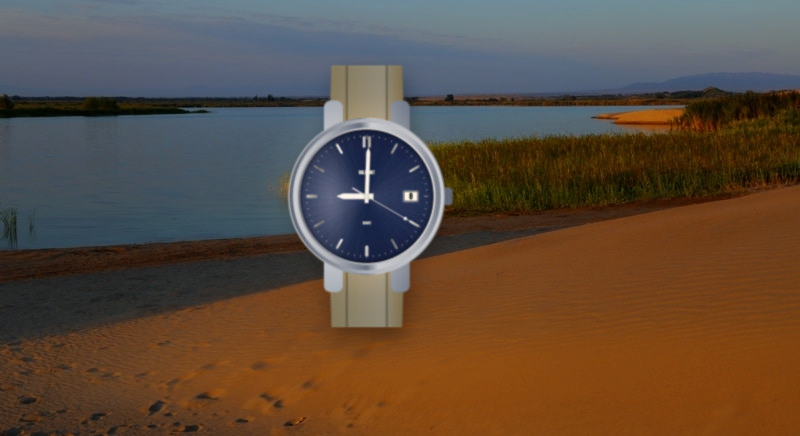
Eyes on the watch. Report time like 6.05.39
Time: 9.00.20
